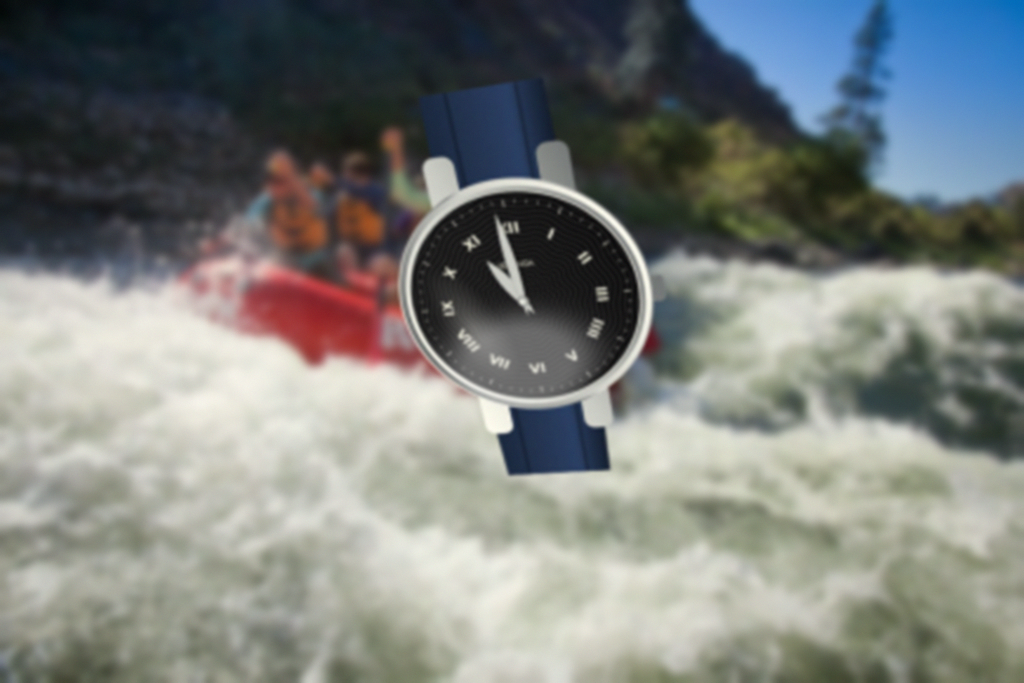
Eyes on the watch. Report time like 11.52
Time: 10.59
